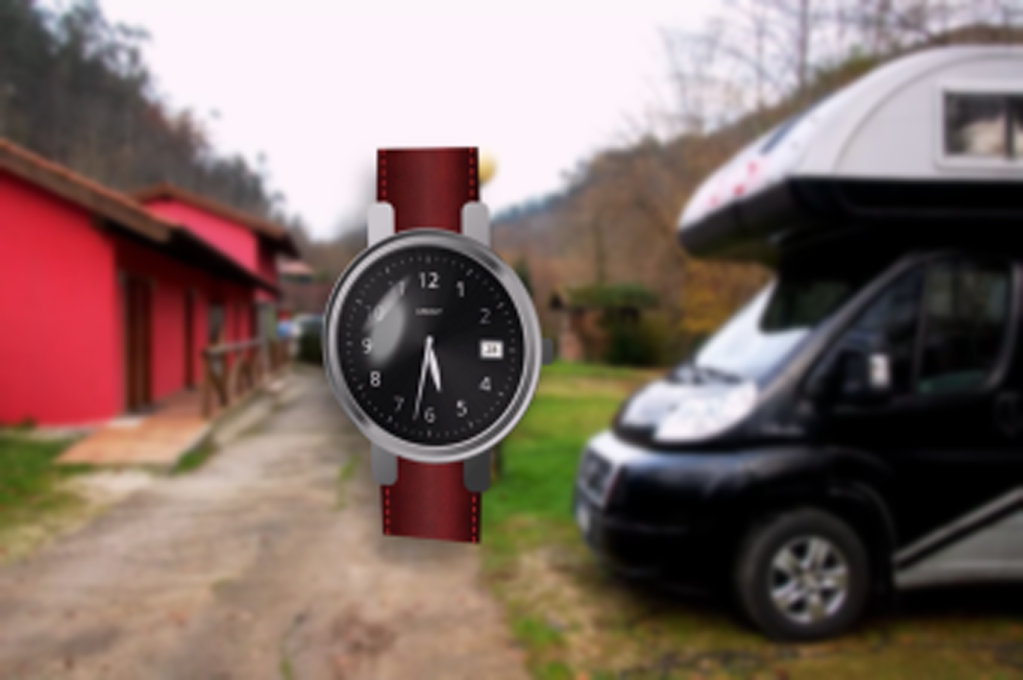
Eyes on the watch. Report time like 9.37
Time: 5.32
